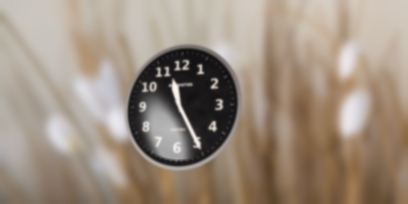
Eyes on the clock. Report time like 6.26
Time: 11.25
